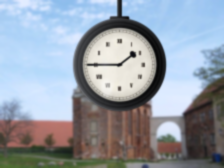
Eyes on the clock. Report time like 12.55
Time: 1.45
